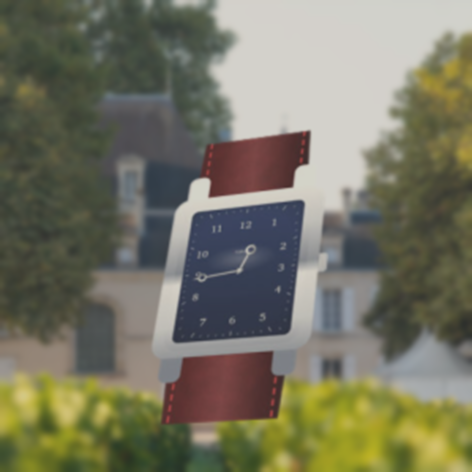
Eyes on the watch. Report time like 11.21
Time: 12.44
